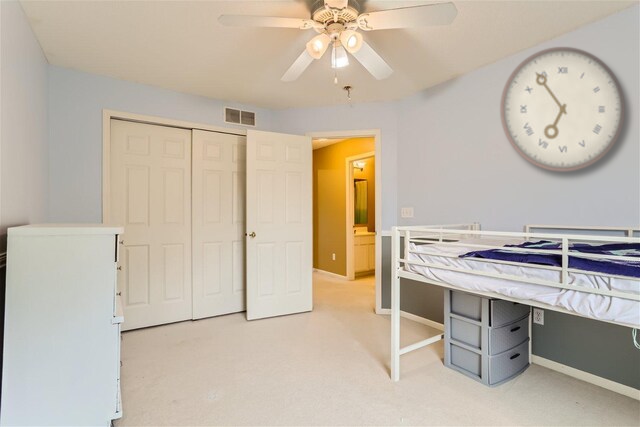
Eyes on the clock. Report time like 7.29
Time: 6.54
